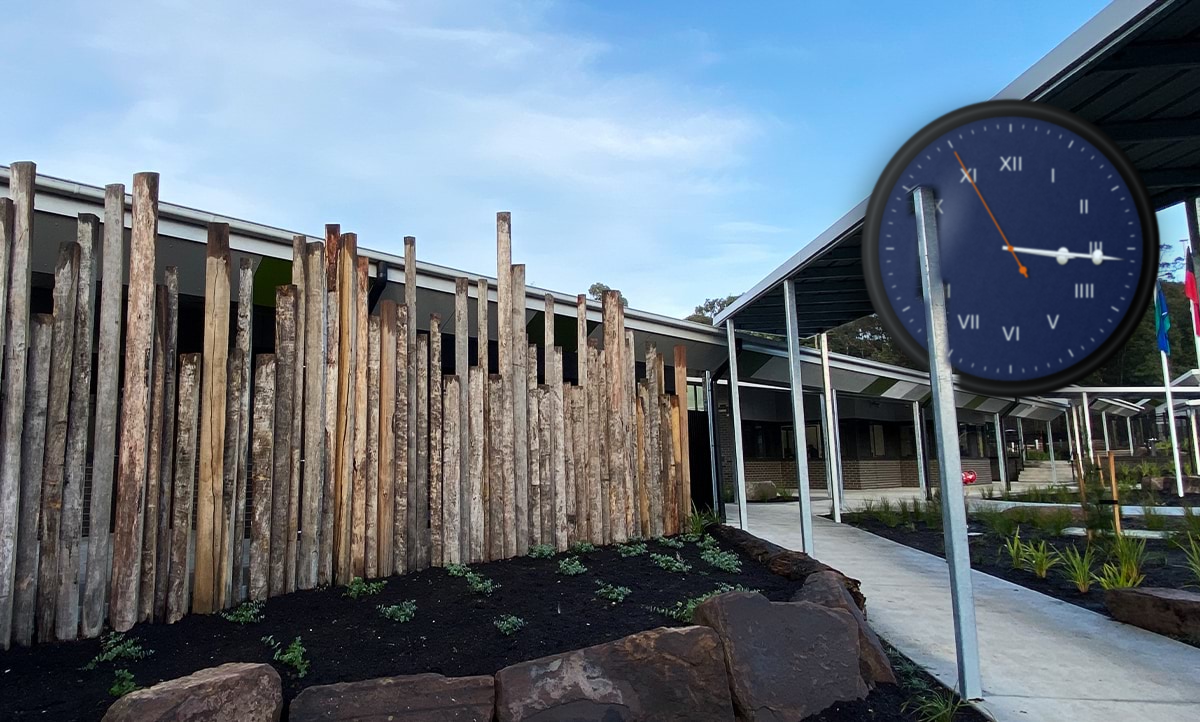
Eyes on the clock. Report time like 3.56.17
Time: 3.15.55
